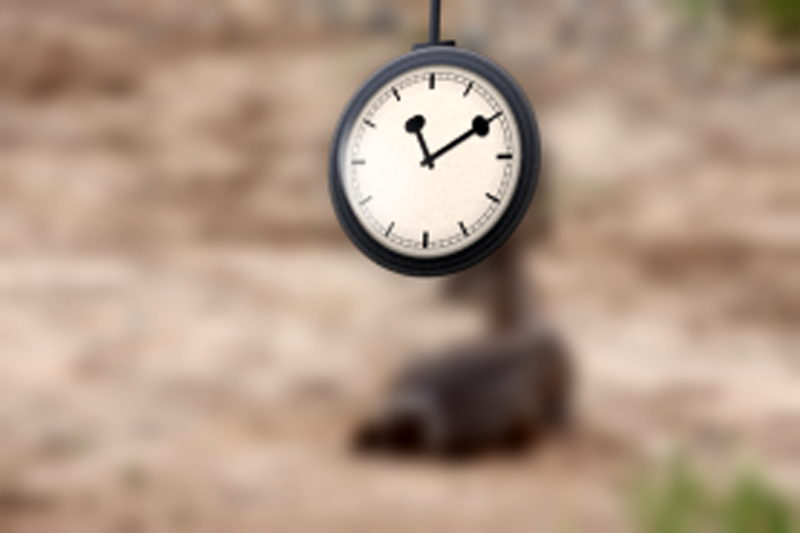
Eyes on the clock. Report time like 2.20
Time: 11.10
